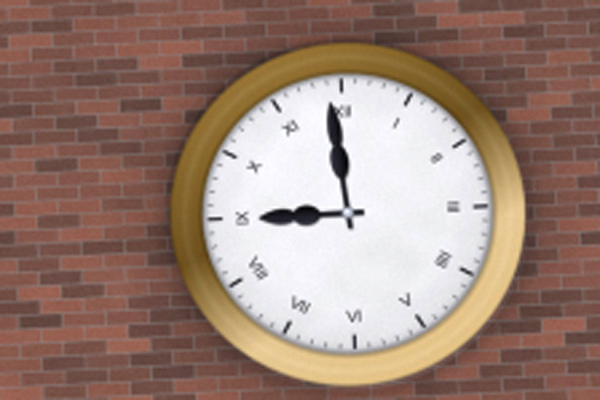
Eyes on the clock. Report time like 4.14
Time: 8.59
